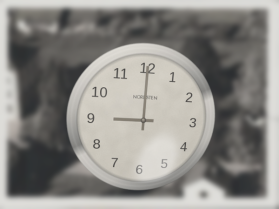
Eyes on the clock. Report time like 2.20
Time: 9.00
